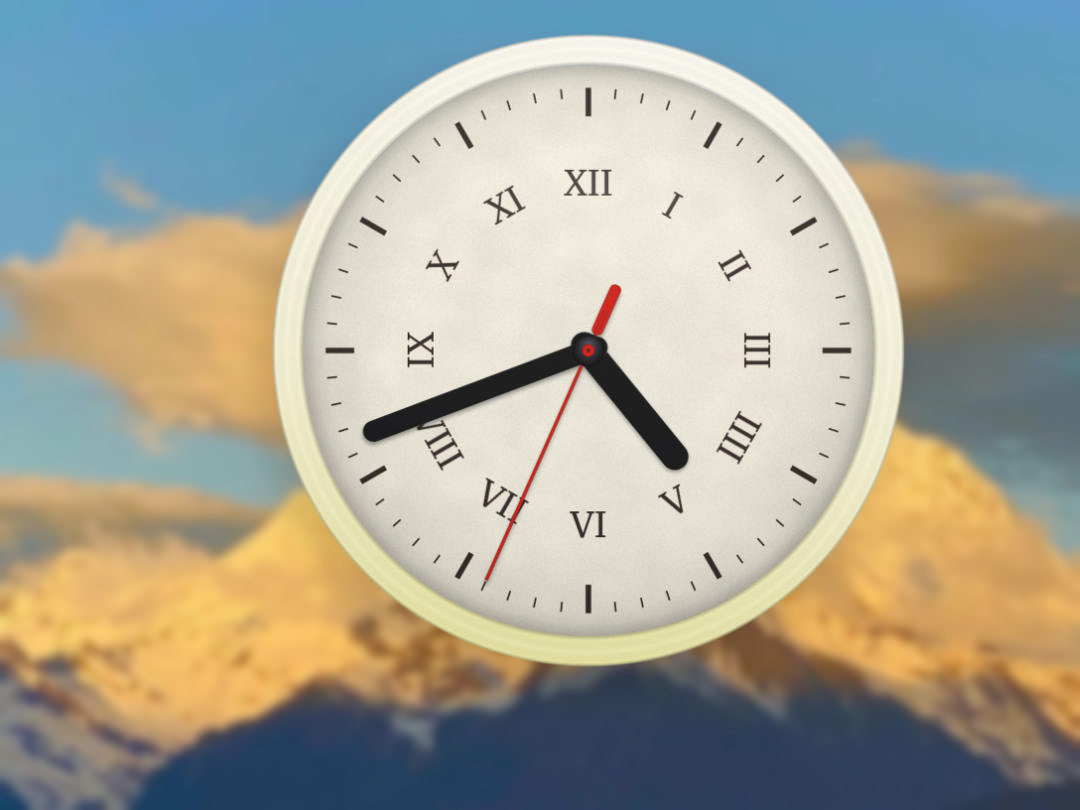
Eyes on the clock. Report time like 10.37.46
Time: 4.41.34
